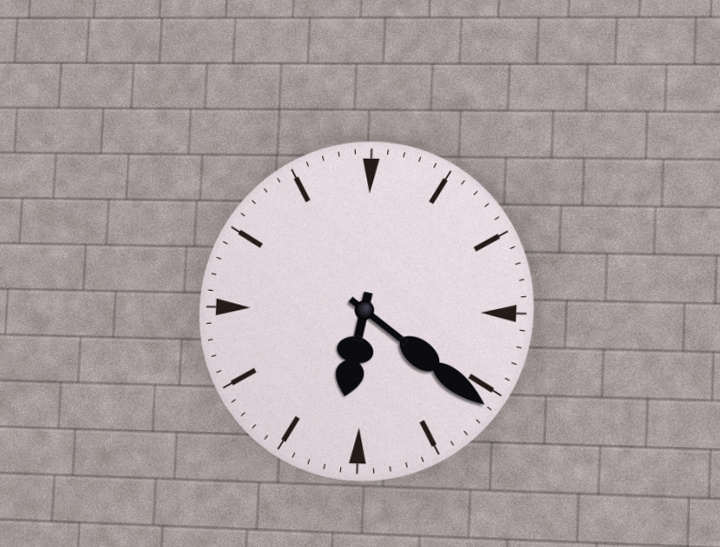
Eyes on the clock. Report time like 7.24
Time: 6.21
